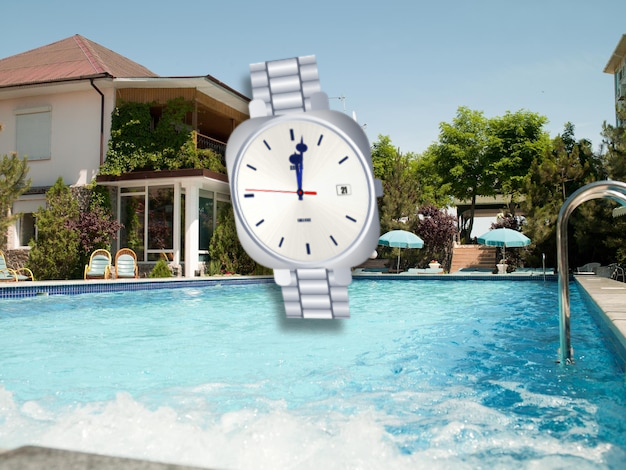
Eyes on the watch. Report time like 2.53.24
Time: 12.01.46
